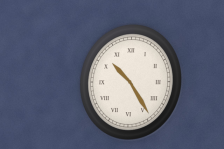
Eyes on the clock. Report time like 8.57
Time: 10.24
